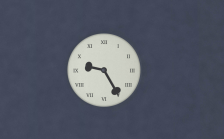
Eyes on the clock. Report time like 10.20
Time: 9.25
